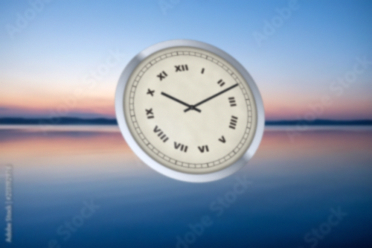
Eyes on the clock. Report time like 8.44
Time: 10.12
